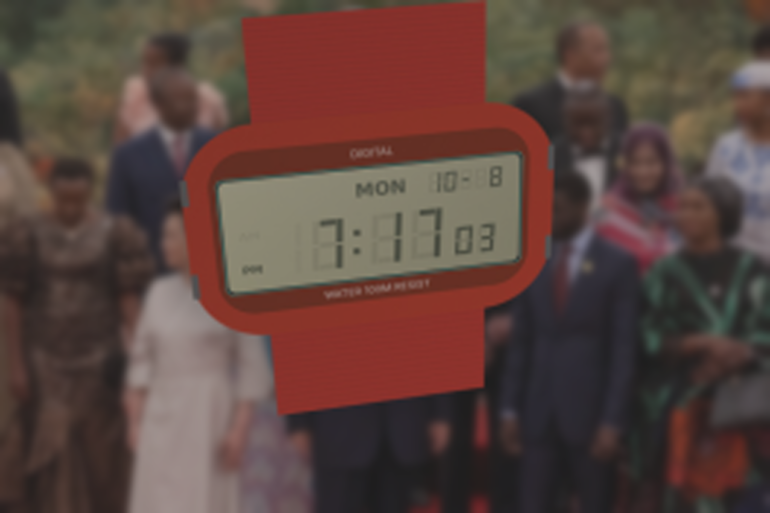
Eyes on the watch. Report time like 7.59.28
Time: 7.17.03
